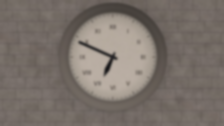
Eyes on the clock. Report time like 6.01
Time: 6.49
